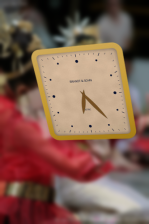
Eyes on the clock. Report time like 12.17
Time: 6.24
